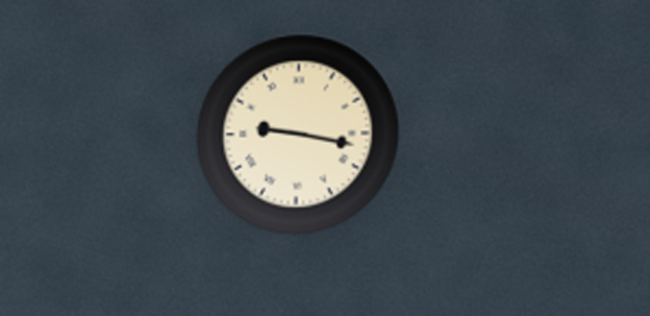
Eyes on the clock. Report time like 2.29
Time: 9.17
